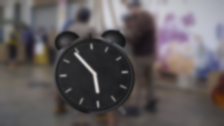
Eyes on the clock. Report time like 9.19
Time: 5.54
